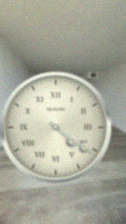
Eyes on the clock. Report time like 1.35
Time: 4.21
